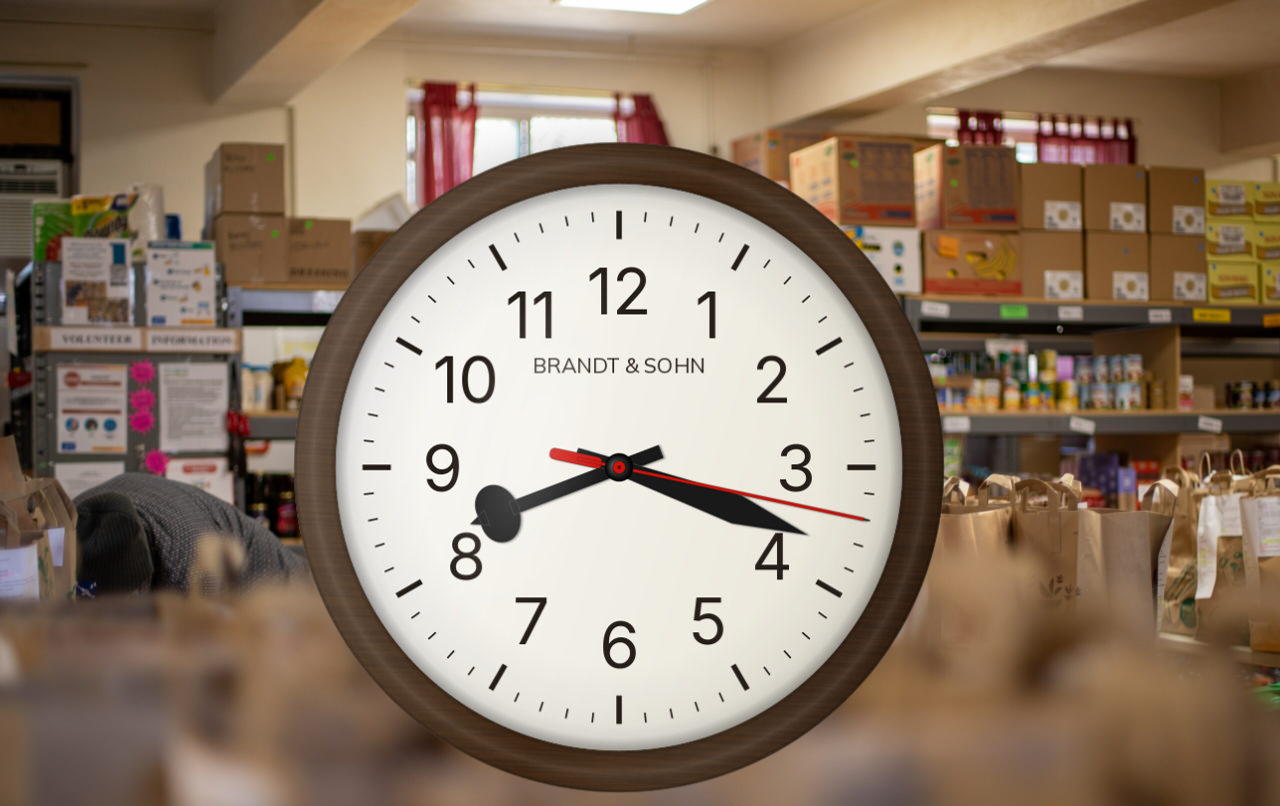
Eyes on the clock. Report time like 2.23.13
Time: 8.18.17
